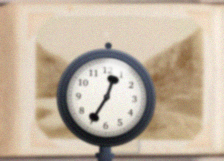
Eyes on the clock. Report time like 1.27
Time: 12.35
